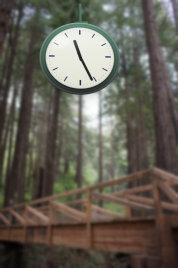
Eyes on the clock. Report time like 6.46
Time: 11.26
